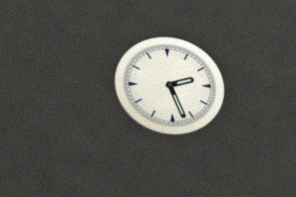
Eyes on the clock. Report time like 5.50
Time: 2.27
